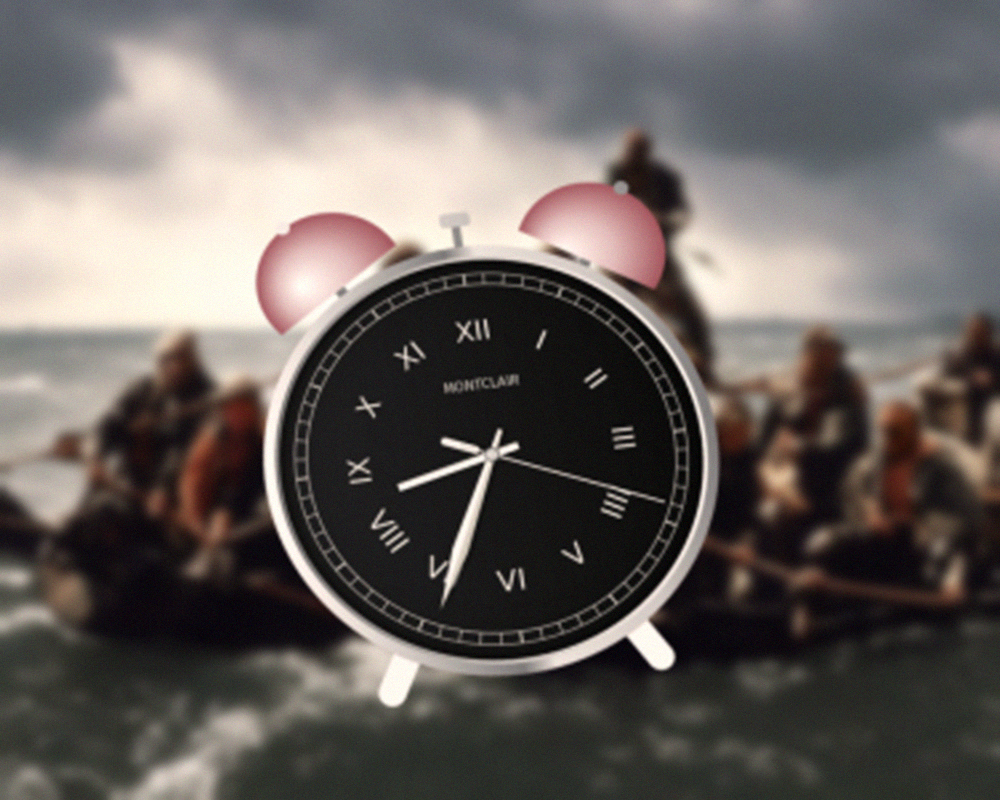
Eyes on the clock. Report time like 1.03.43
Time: 8.34.19
